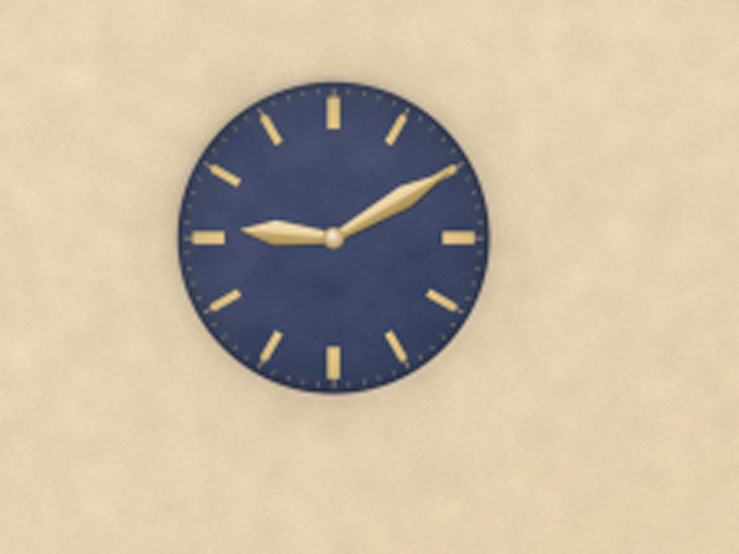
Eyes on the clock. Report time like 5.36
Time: 9.10
